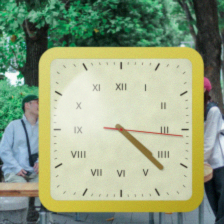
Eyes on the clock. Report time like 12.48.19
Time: 4.22.16
